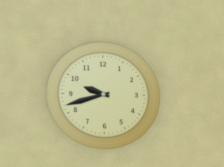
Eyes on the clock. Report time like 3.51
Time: 9.42
